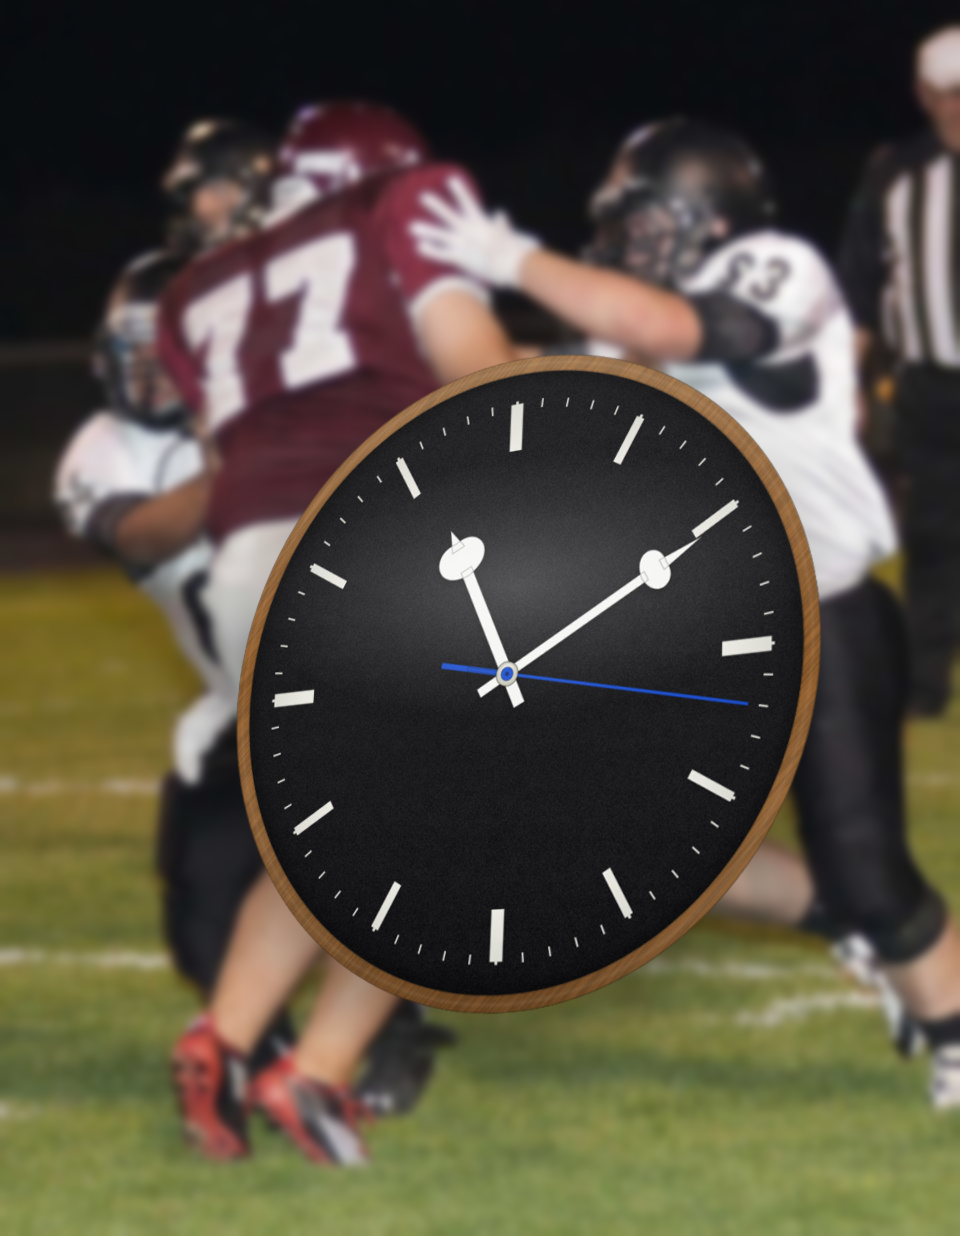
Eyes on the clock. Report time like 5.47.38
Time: 11.10.17
